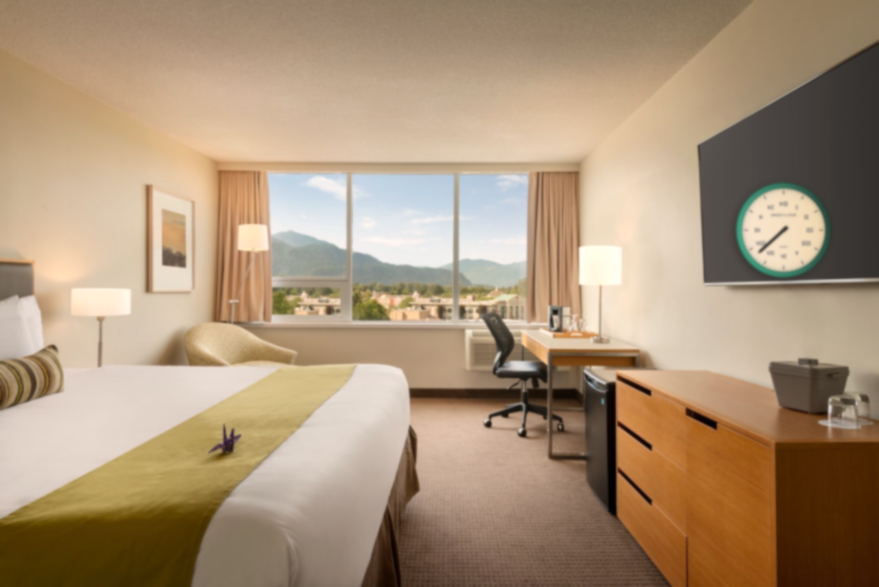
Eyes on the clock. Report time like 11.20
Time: 7.38
